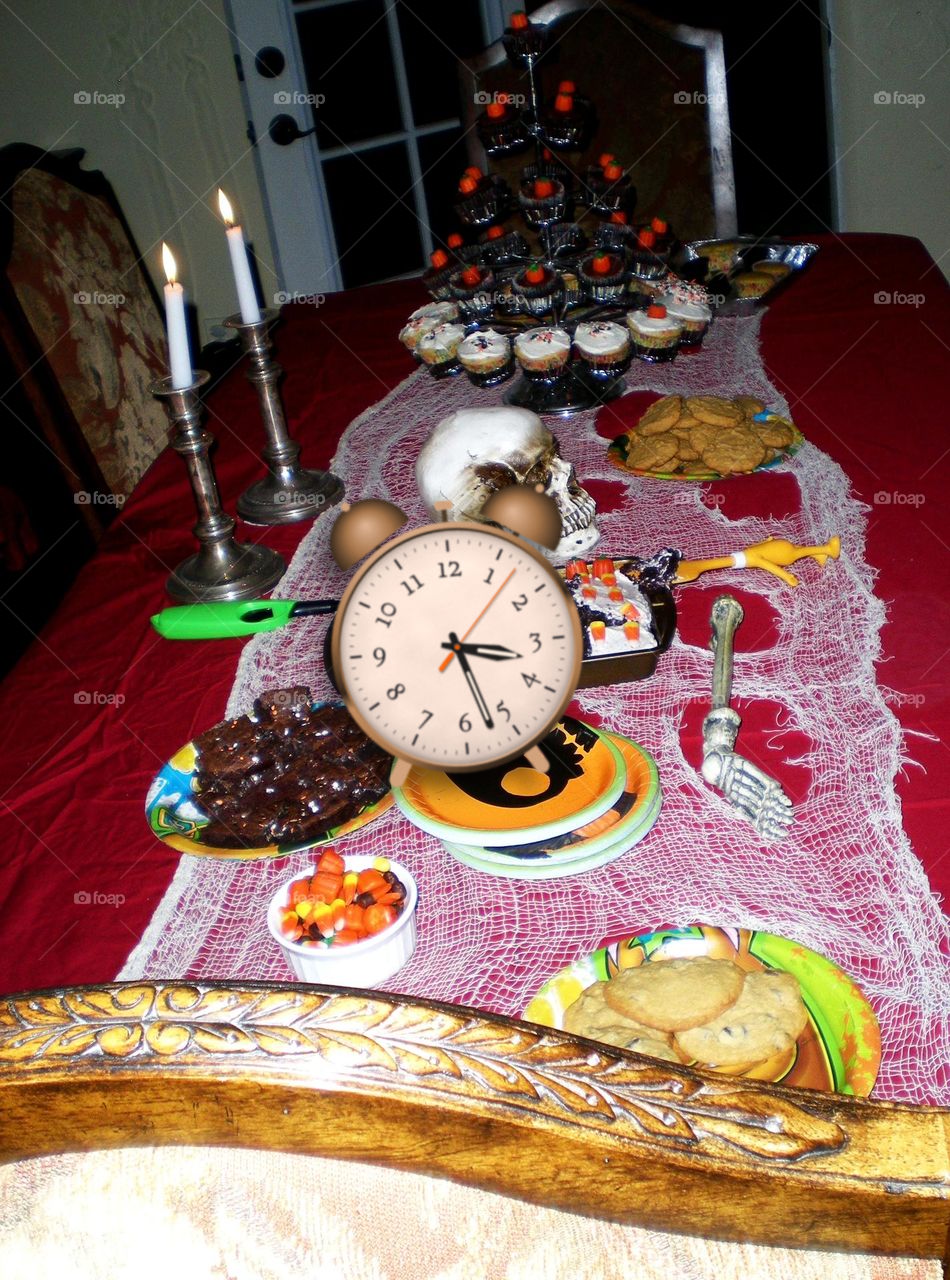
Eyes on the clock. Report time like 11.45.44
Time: 3.27.07
